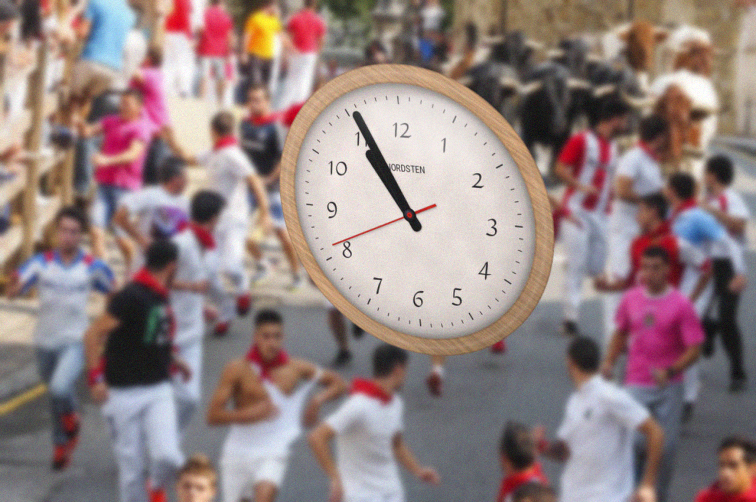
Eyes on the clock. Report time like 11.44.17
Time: 10.55.41
